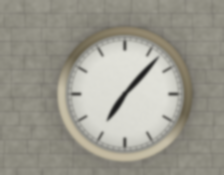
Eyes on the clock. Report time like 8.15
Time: 7.07
